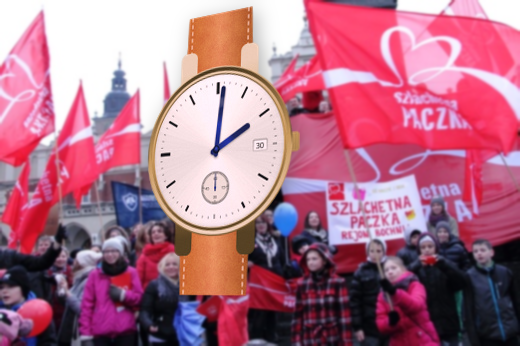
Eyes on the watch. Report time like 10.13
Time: 2.01
